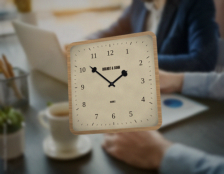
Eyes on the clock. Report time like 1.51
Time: 1.52
